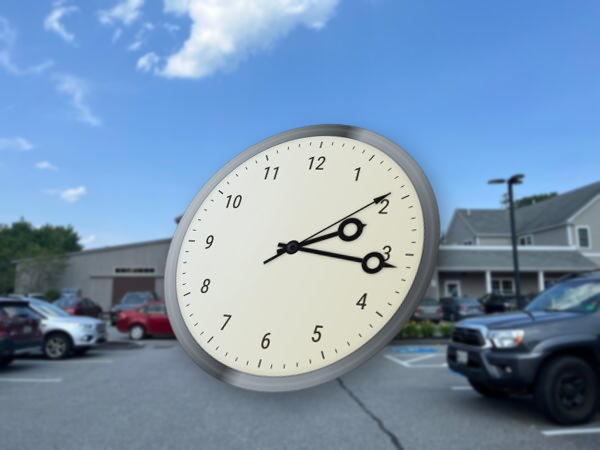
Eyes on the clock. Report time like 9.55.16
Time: 2.16.09
